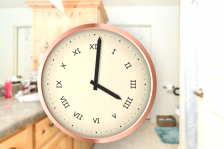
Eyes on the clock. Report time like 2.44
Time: 4.01
